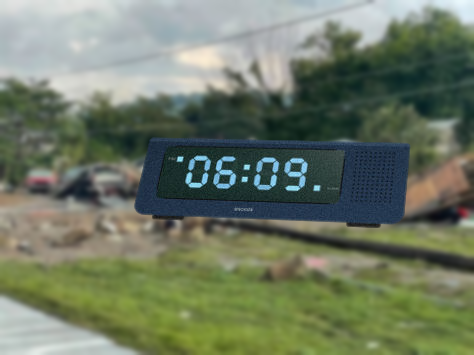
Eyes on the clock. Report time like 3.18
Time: 6.09
